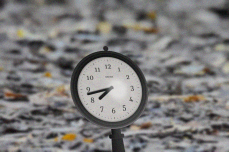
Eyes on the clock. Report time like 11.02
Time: 7.43
